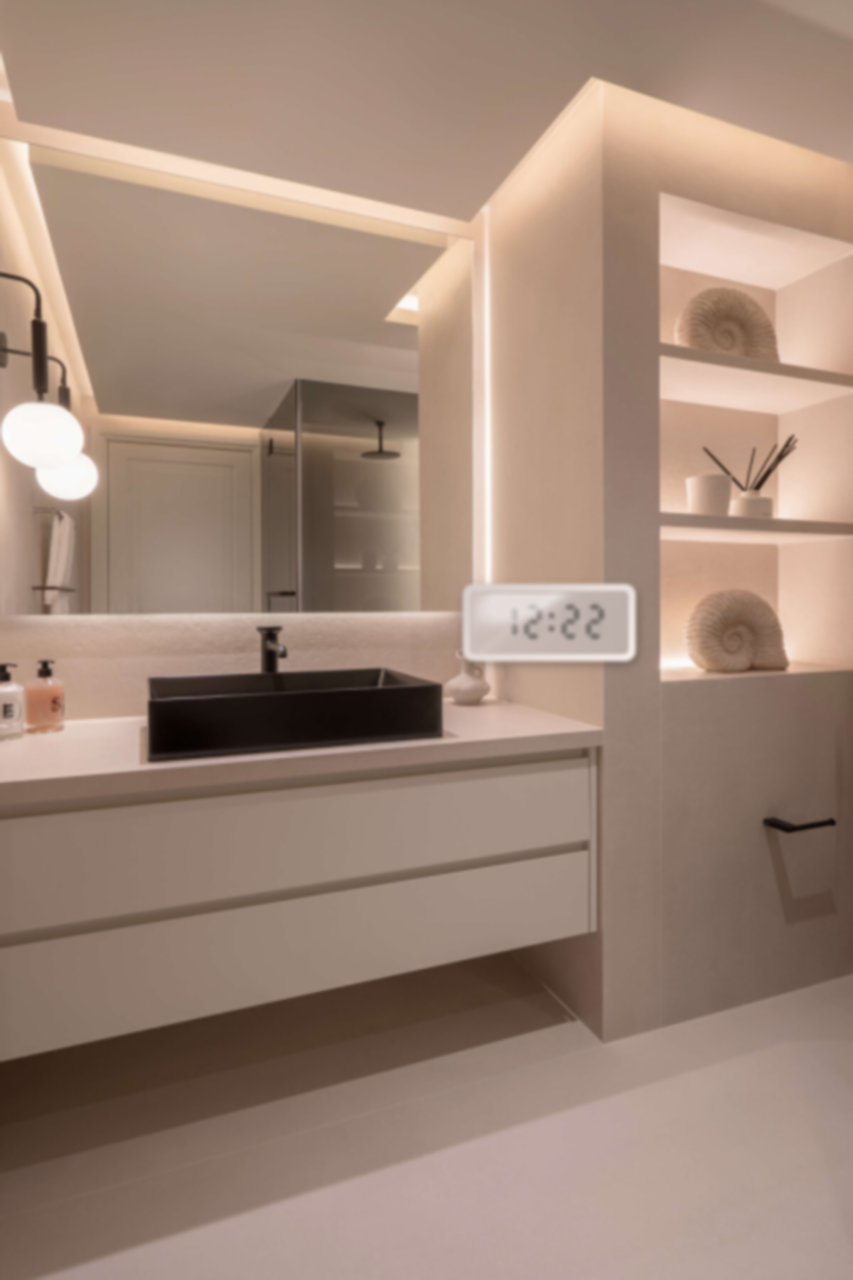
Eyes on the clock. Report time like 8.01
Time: 12.22
